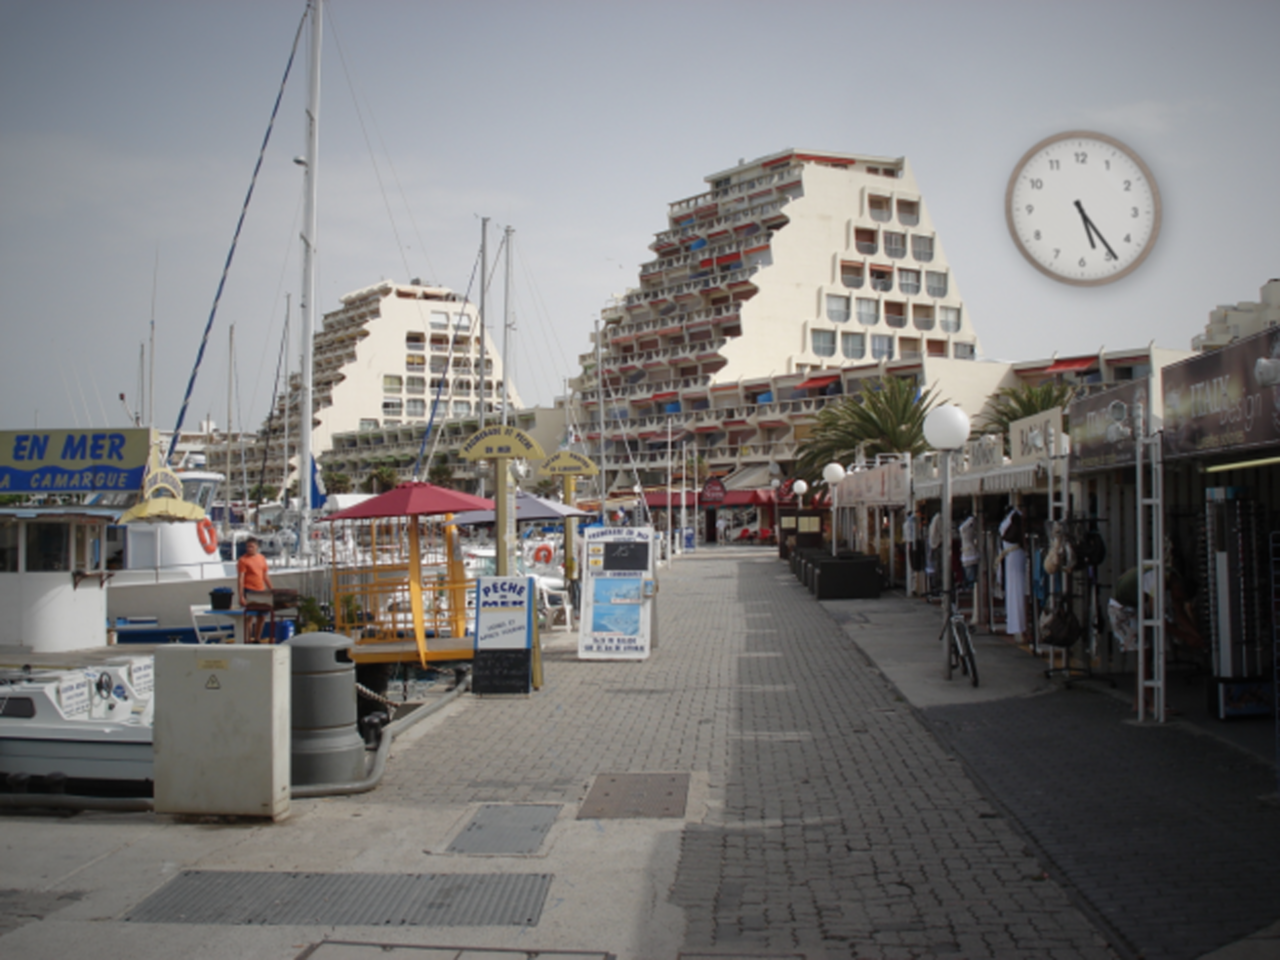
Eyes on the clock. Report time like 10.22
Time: 5.24
